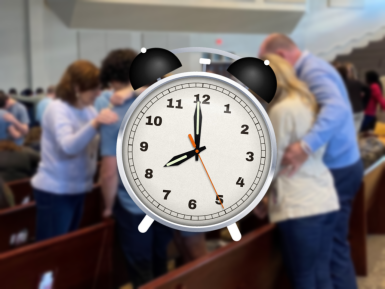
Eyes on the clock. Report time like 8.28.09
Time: 7.59.25
